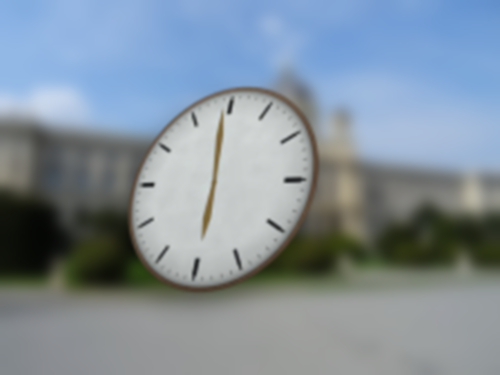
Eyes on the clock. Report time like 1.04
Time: 5.59
